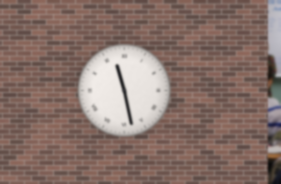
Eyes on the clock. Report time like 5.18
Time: 11.28
